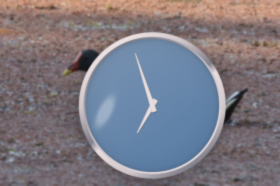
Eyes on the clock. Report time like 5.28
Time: 6.57
